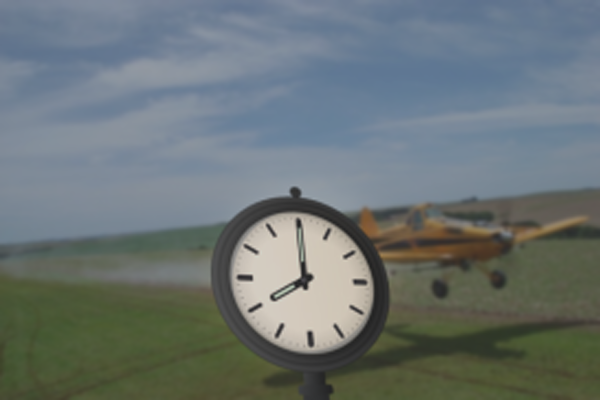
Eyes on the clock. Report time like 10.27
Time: 8.00
